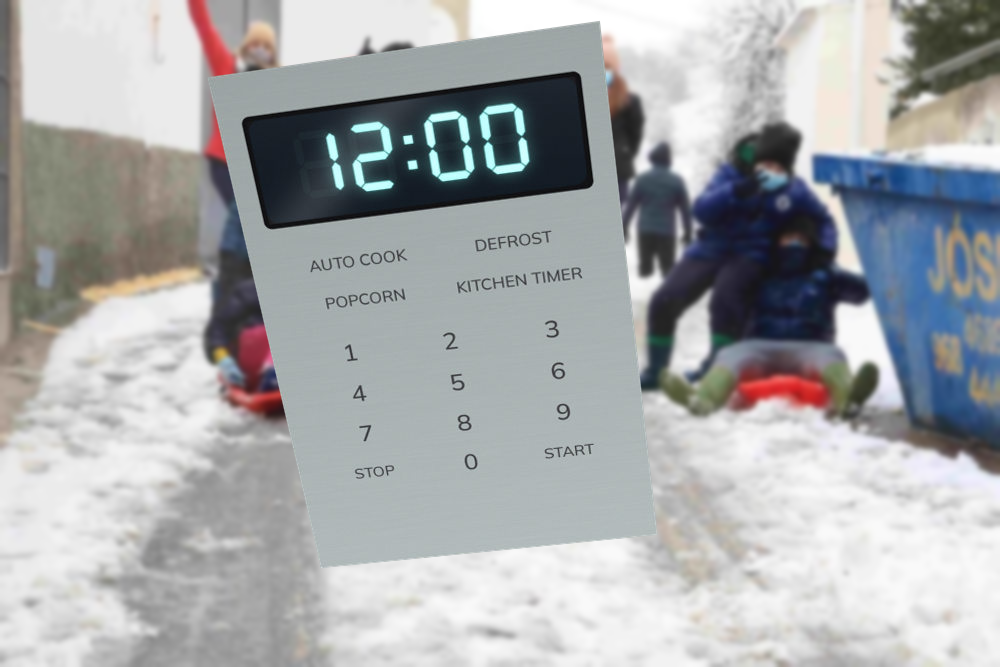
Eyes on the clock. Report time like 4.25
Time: 12.00
